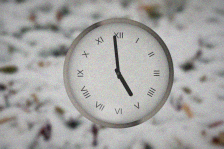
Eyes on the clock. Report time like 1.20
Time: 4.59
